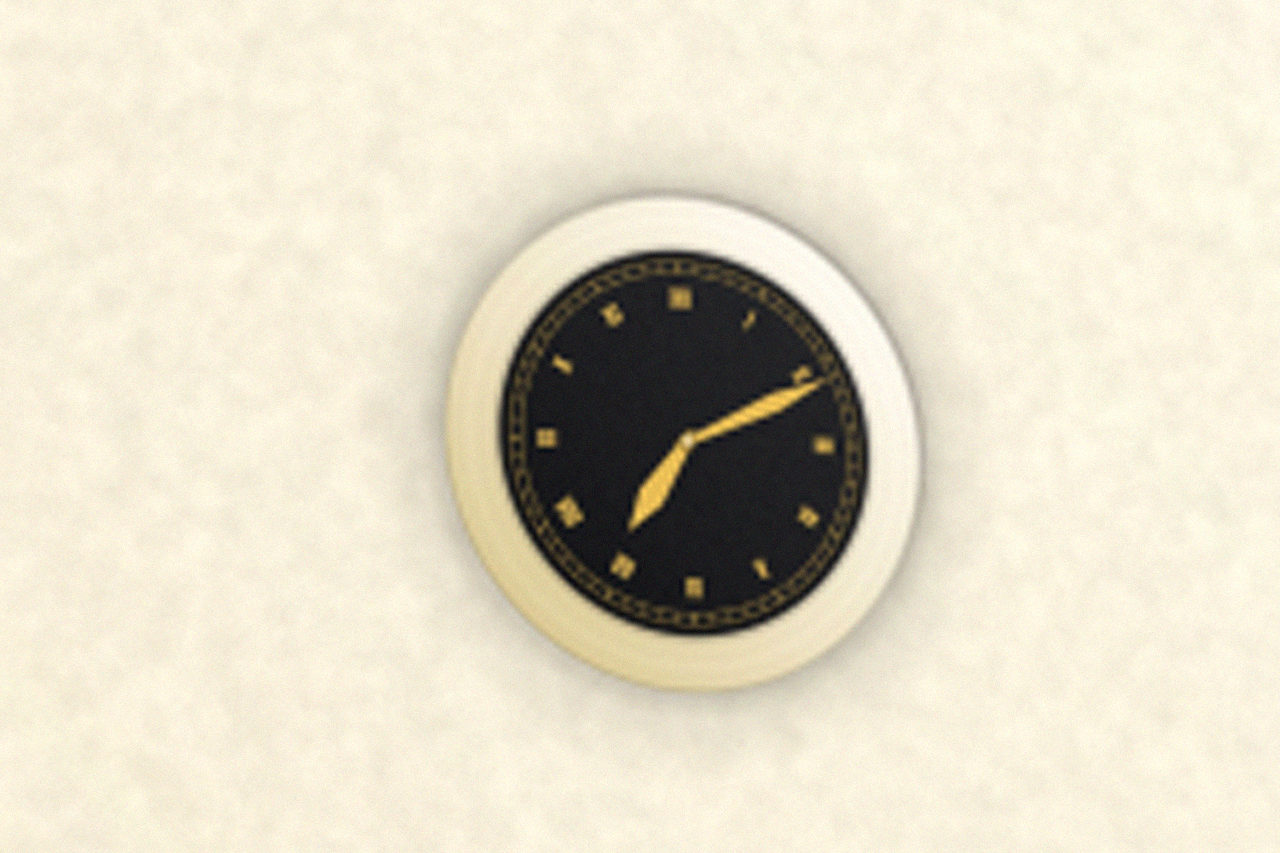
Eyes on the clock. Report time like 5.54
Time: 7.11
